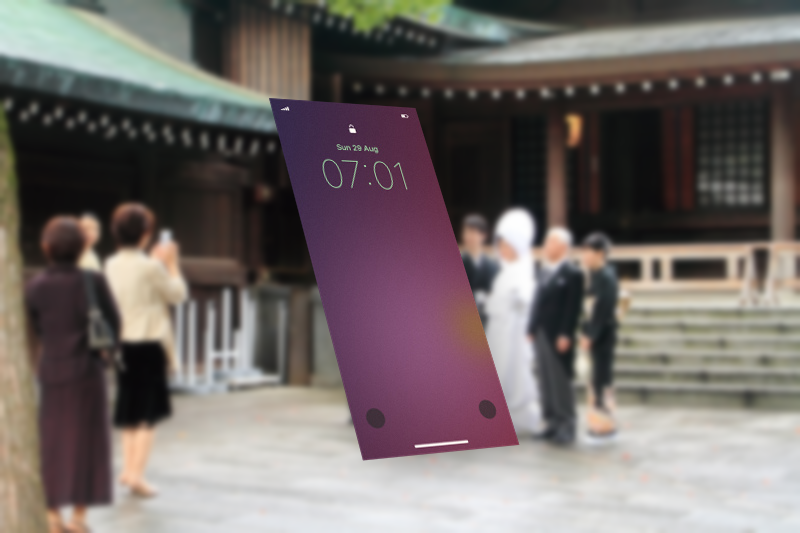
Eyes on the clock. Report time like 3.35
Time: 7.01
